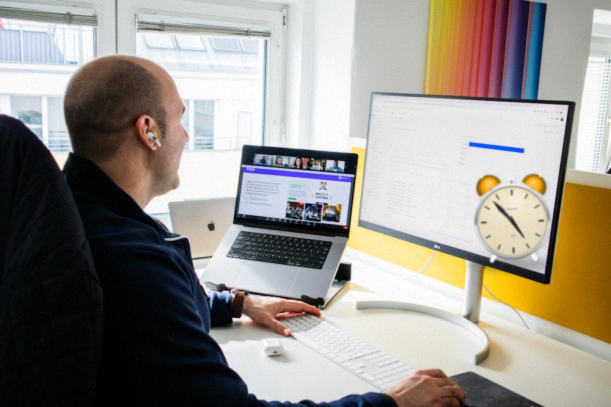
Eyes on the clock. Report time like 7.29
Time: 4.53
